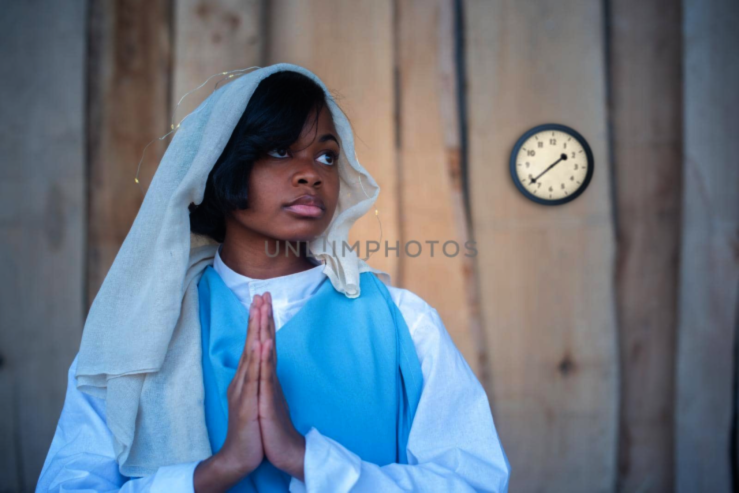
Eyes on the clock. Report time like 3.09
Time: 1.38
